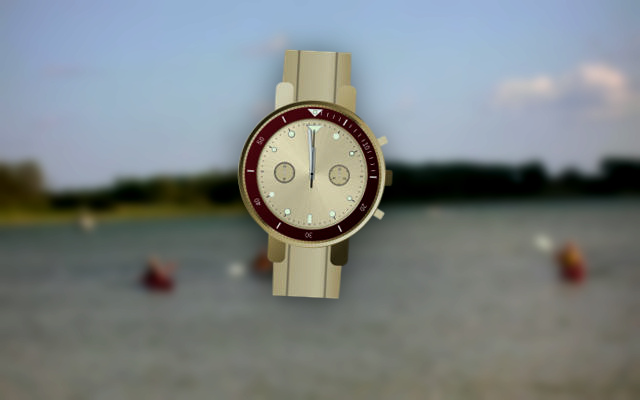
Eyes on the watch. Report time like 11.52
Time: 11.59
